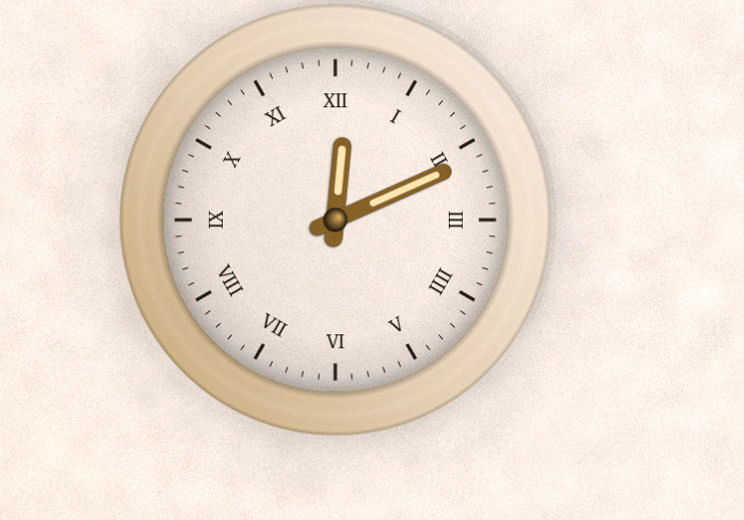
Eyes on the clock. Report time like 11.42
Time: 12.11
